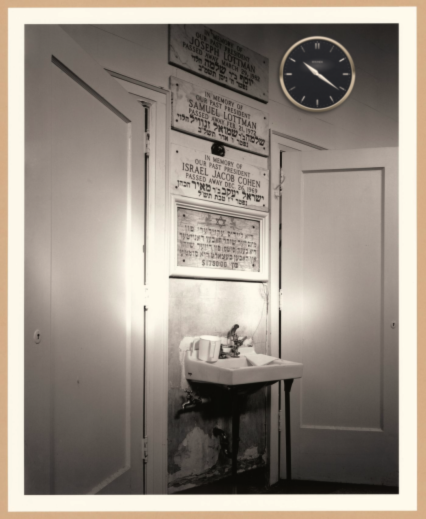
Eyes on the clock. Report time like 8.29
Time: 10.21
